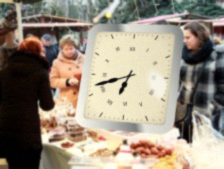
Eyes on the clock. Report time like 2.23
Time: 6.42
